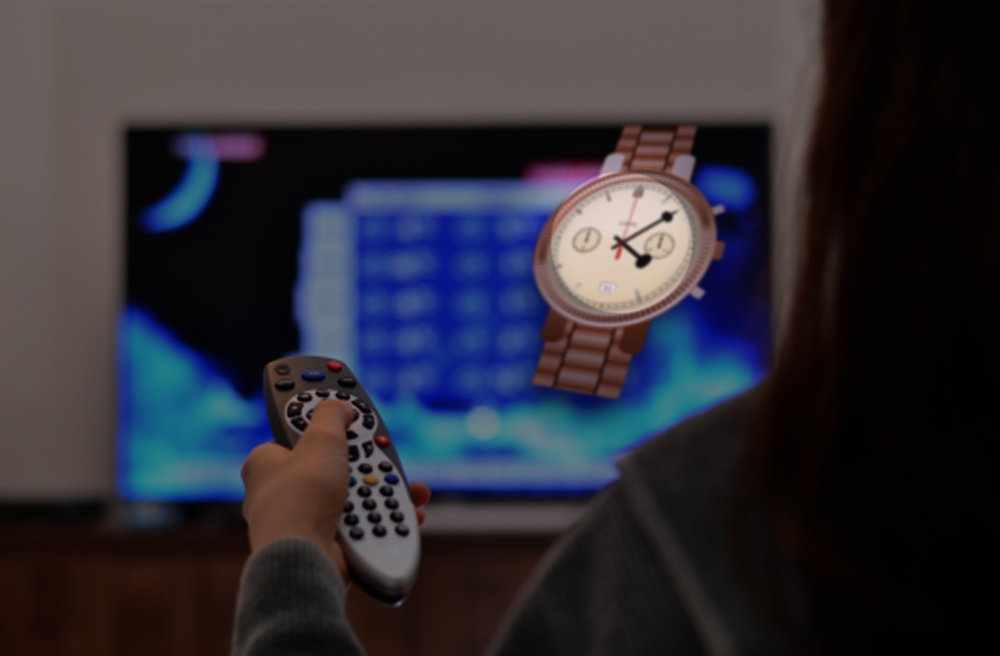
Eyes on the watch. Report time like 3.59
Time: 4.08
